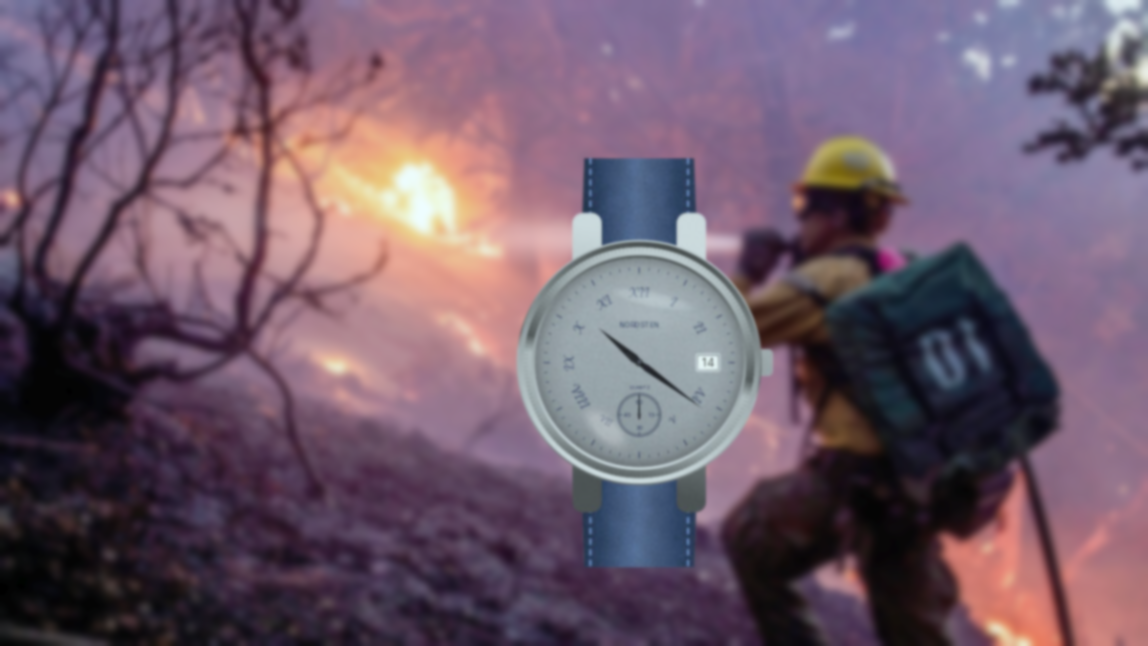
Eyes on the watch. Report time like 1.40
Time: 10.21
